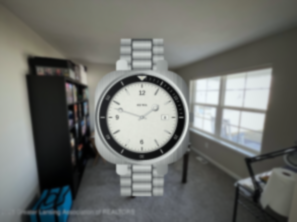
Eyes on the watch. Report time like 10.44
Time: 1.48
